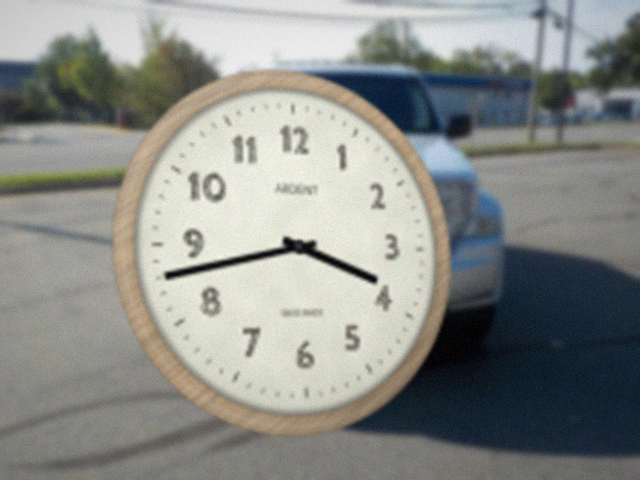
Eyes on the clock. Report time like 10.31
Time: 3.43
